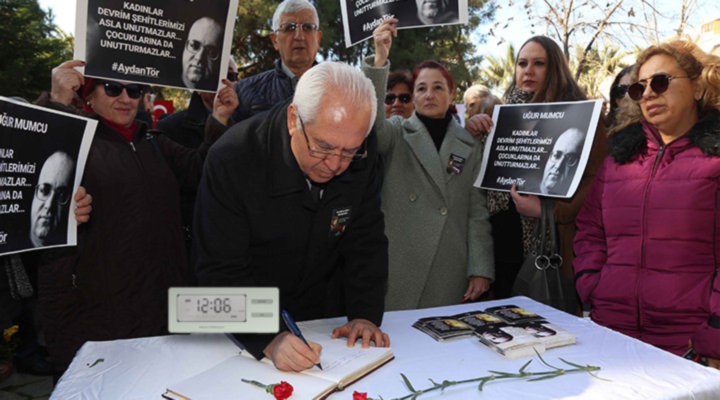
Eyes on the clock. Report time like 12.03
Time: 12.06
